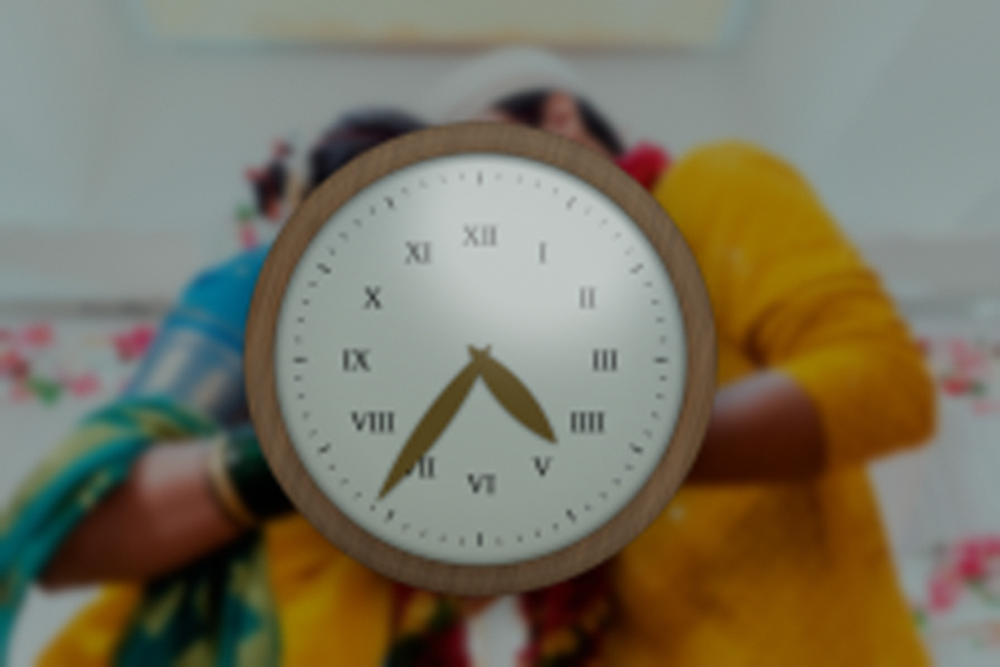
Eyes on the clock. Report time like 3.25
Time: 4.36
